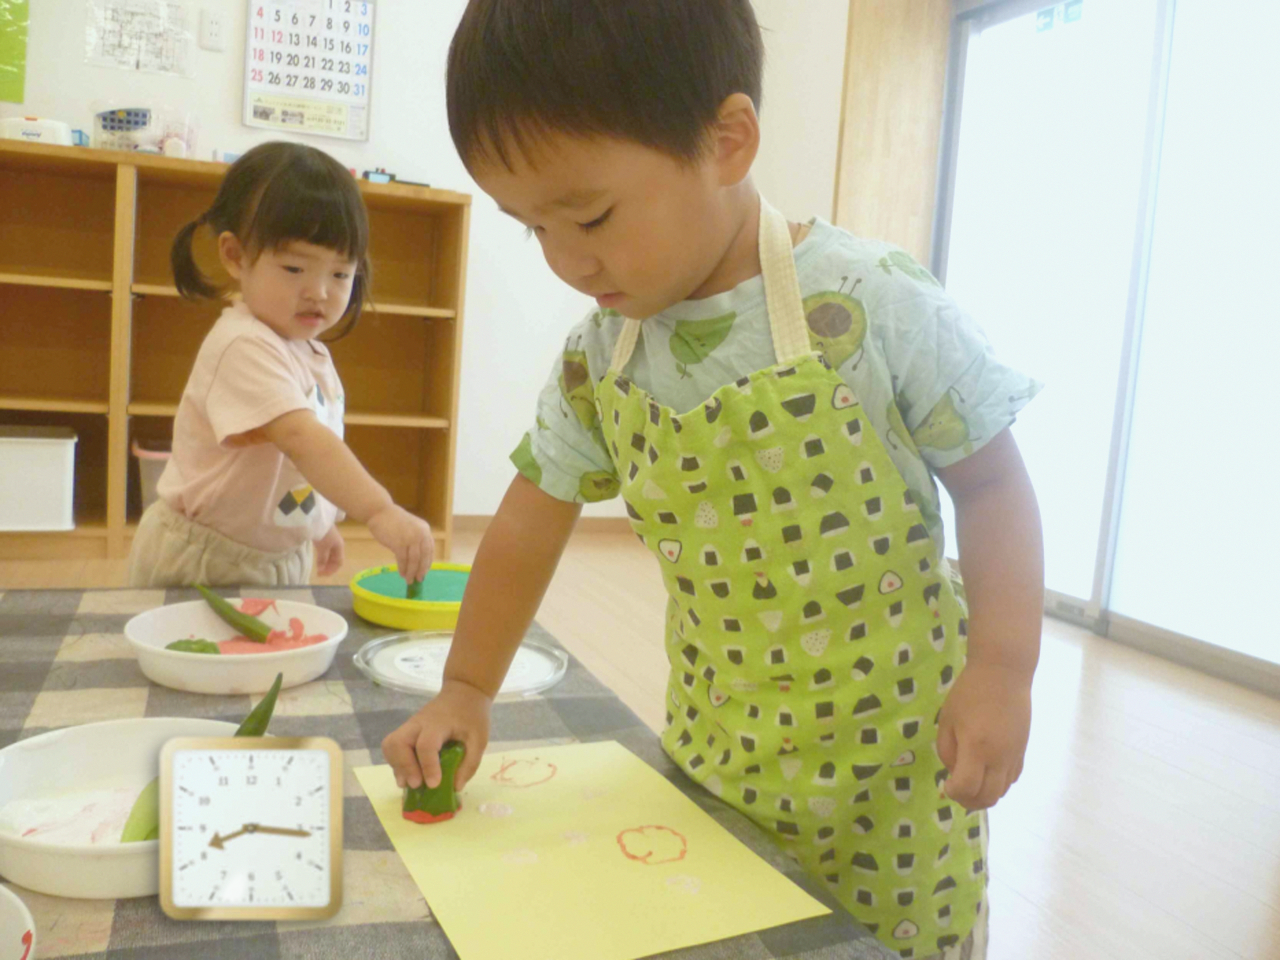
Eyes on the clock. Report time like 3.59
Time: 8.16
